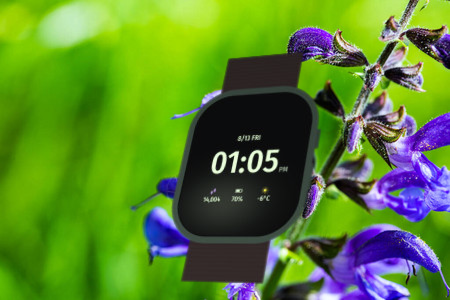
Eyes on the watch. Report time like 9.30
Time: 1.05
